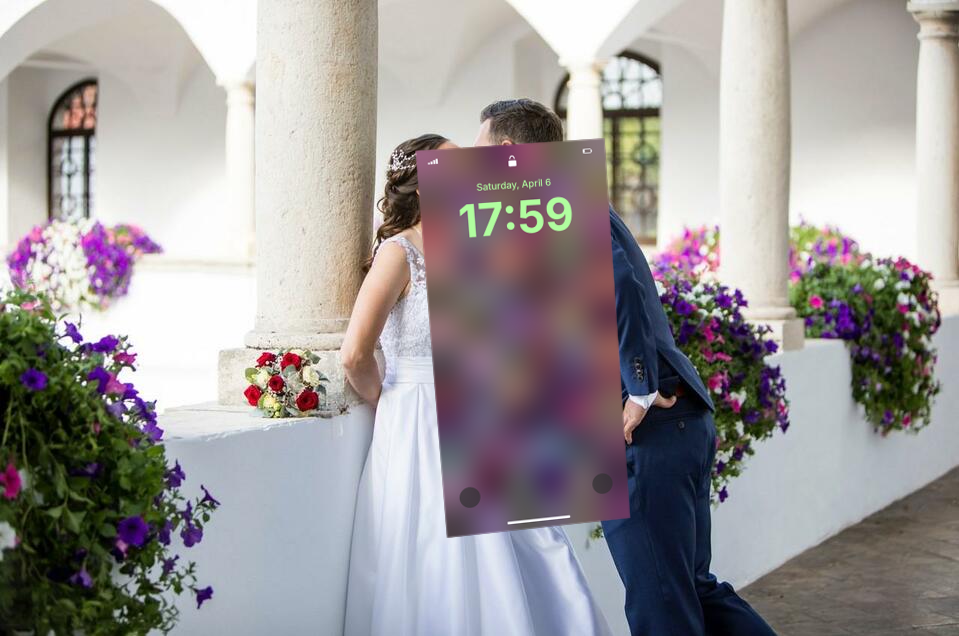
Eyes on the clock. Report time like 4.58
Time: 17.59
